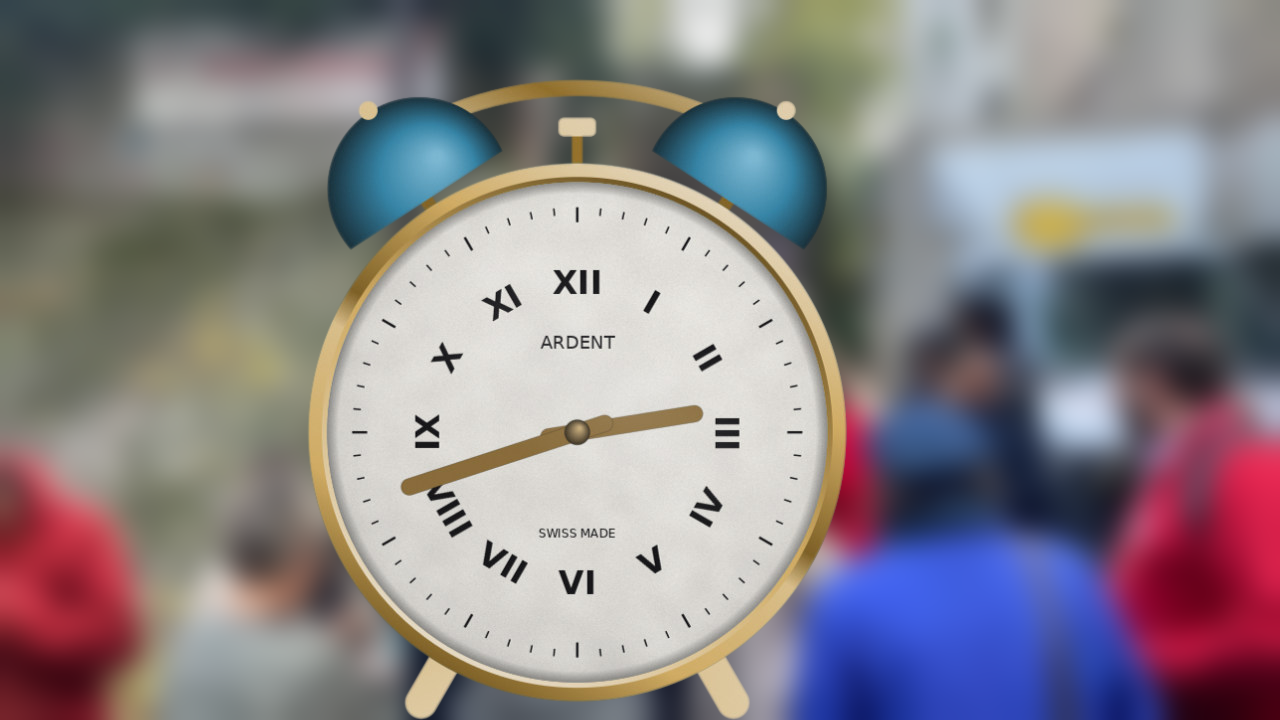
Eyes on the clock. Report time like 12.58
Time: 2.42
